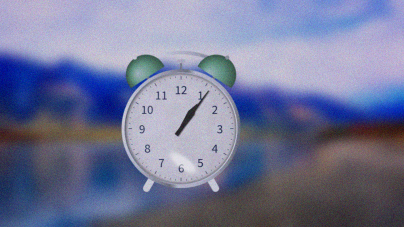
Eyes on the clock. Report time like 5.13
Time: 1.06
